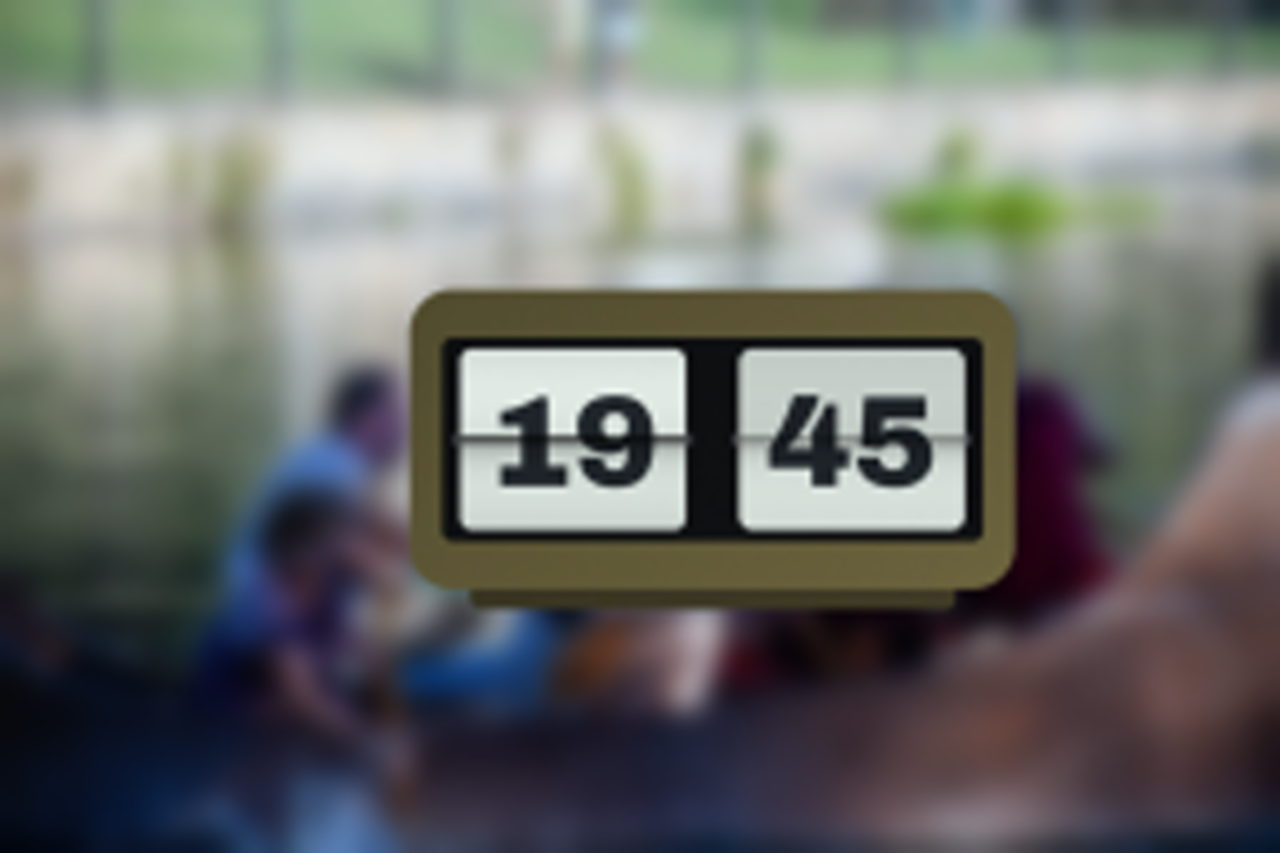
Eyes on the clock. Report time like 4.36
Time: 19.45
